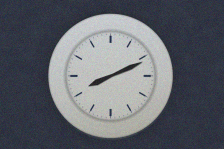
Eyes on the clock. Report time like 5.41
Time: 8.11
